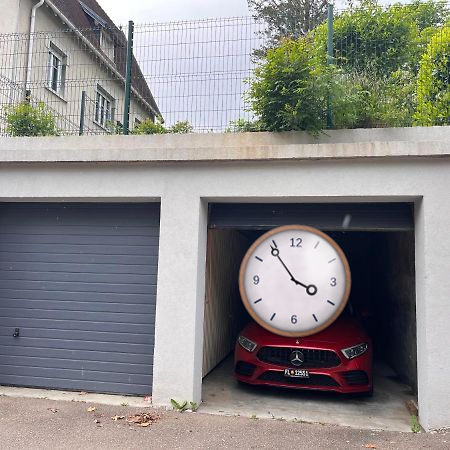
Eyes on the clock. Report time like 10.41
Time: 3.54
